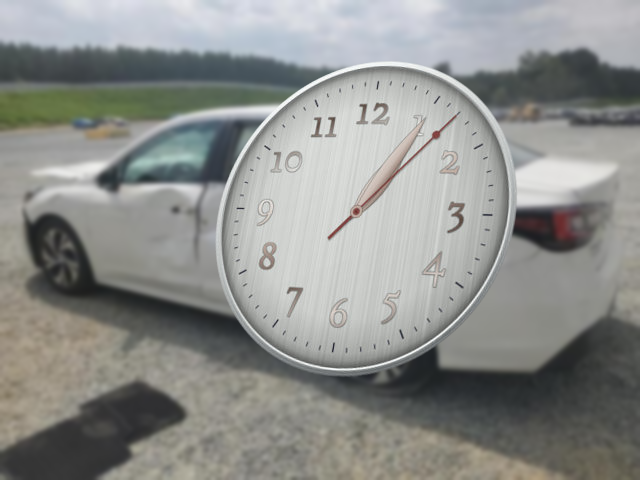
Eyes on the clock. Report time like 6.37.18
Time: 1.05.07
